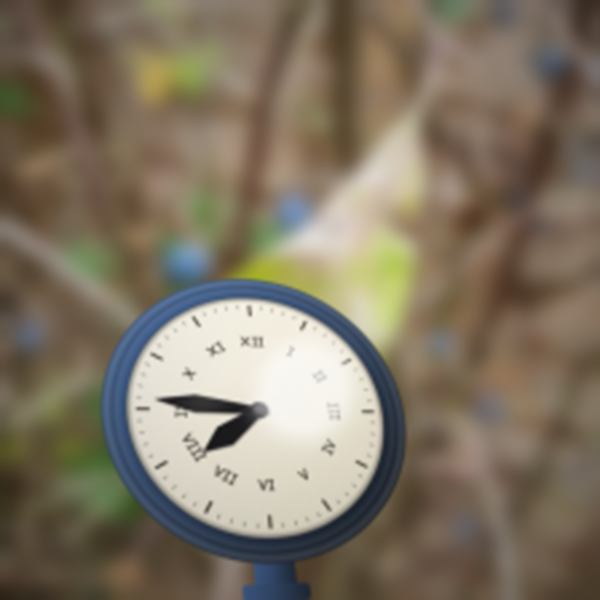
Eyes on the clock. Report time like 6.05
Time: 7.46
